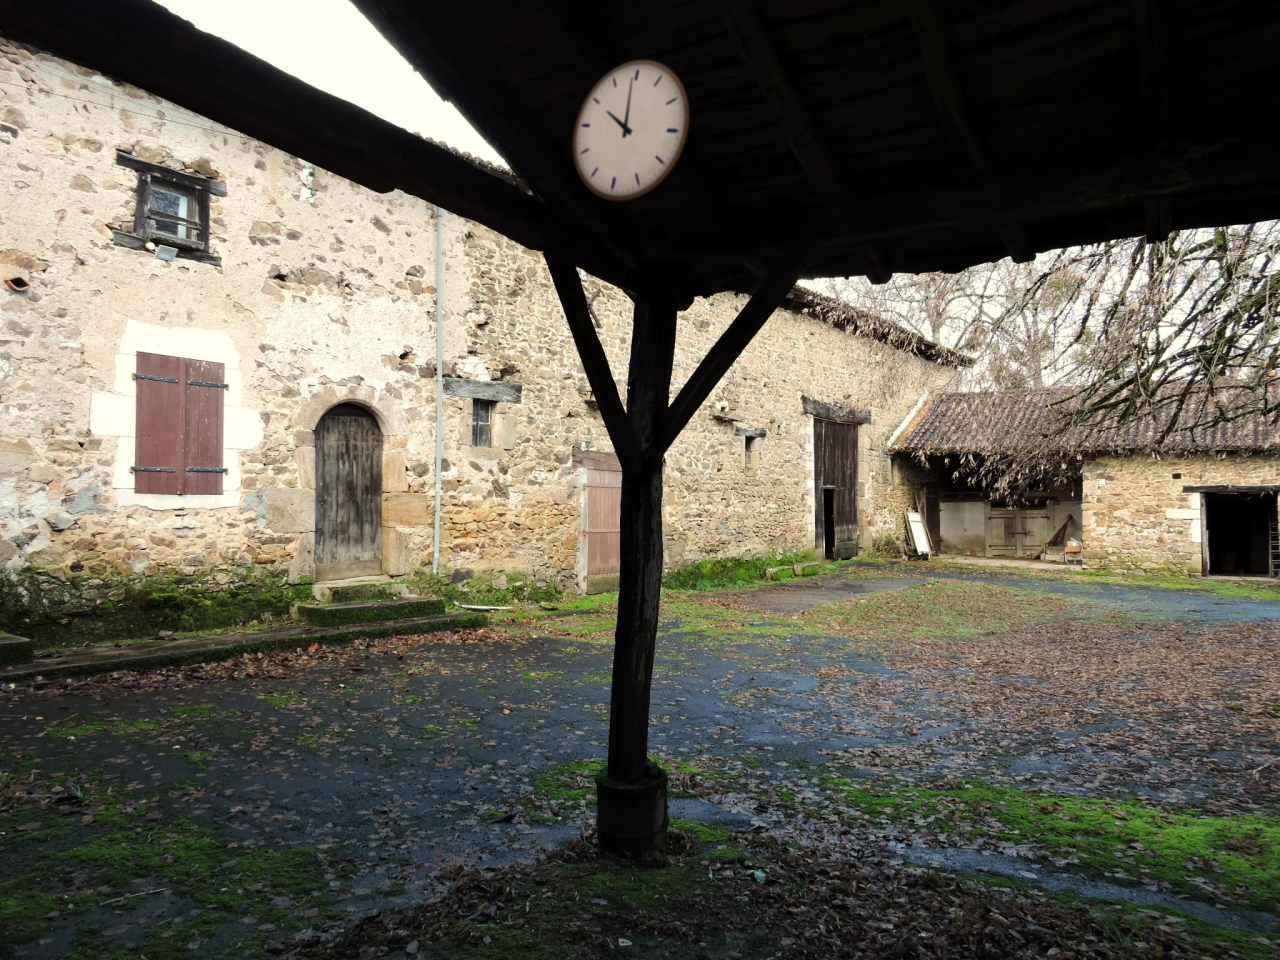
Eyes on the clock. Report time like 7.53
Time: 9.59
